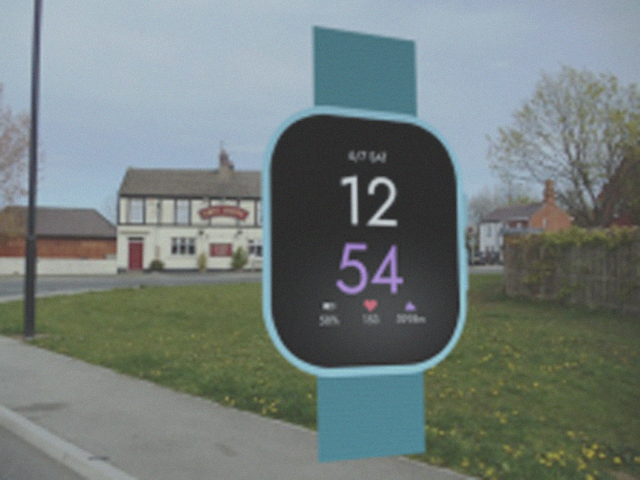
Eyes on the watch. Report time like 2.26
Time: 12.54
